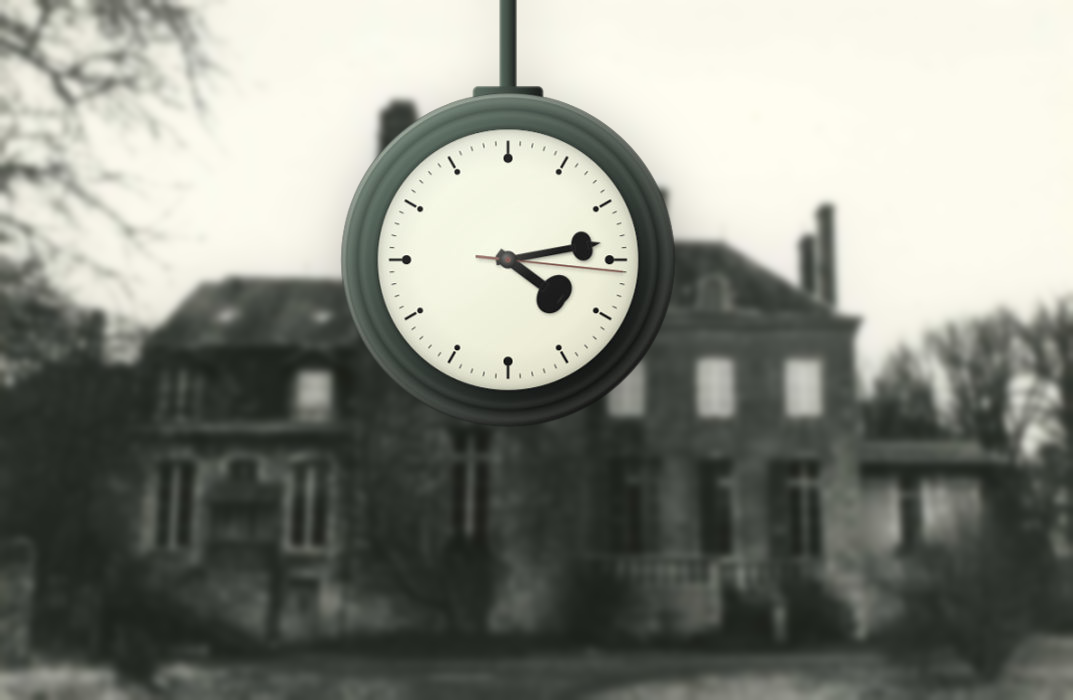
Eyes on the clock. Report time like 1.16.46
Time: 4.13.16
